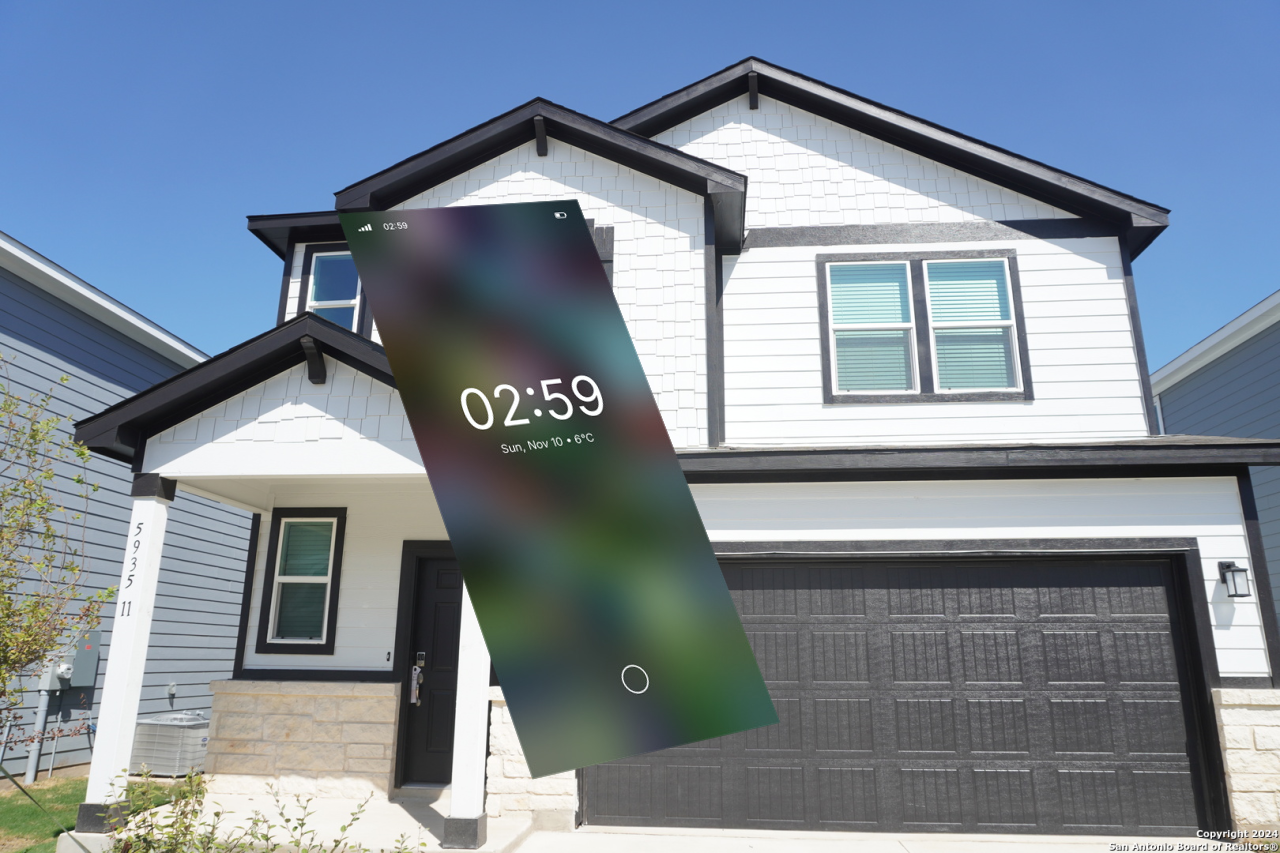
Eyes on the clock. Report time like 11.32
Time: 2.59
